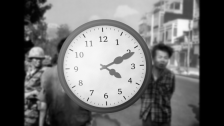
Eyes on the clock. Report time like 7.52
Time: 4.11
